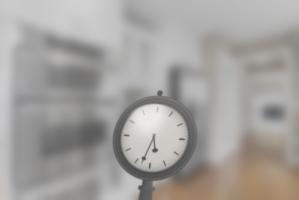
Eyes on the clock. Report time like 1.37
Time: 5.33
